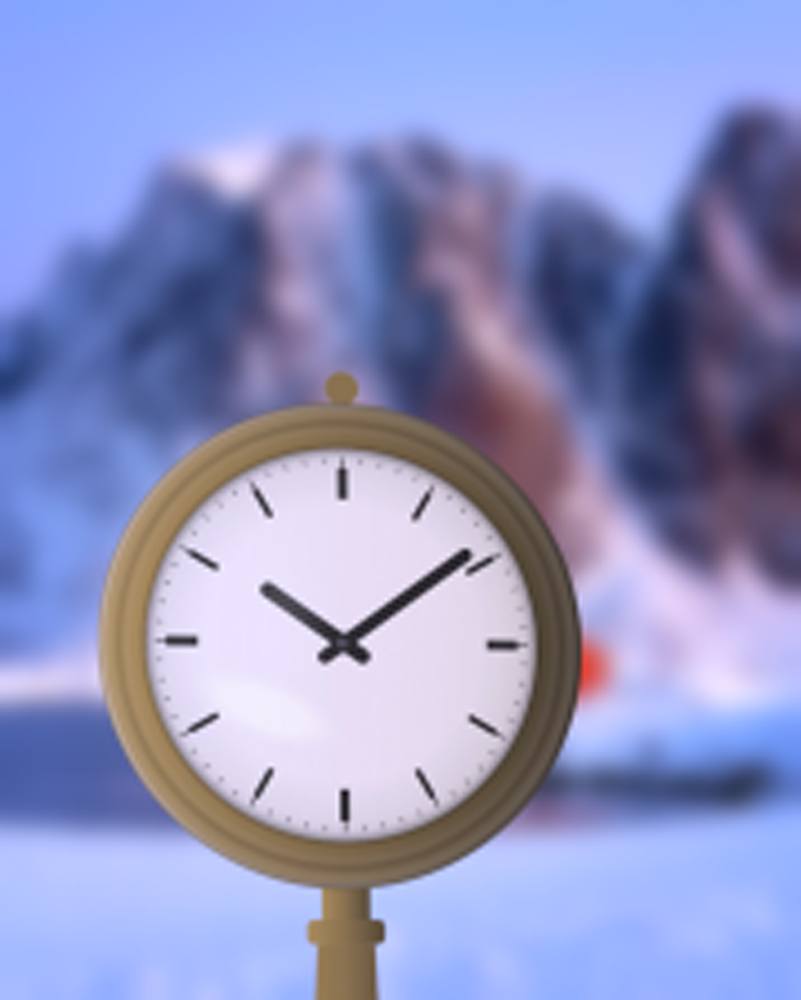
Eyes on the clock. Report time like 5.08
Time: 10.09
